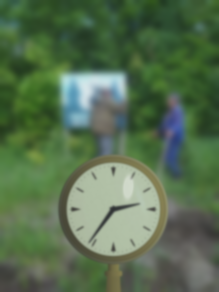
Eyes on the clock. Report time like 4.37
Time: 2.36
